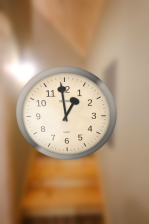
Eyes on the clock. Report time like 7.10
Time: 12.59
